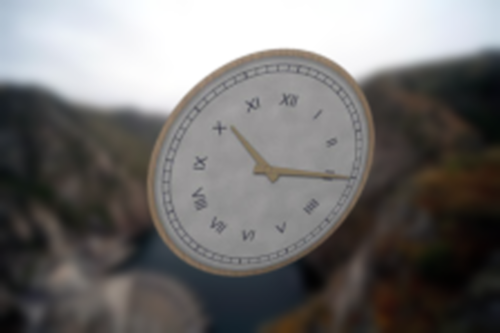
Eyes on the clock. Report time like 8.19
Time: 10.15
